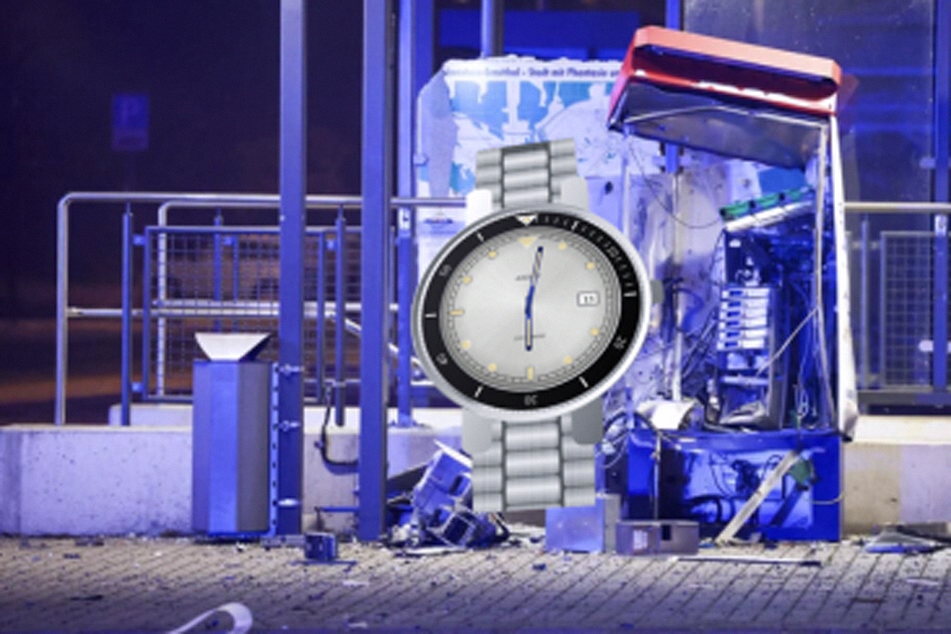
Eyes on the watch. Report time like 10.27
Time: 6.02
